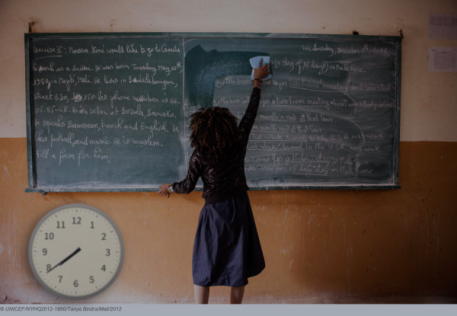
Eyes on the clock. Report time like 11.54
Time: 7.39
